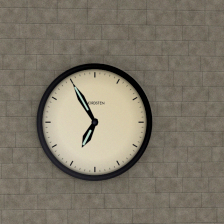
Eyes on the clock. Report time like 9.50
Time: 6.55
